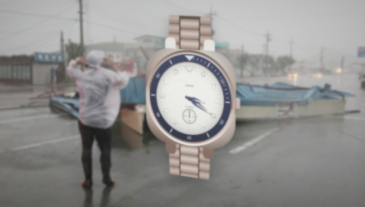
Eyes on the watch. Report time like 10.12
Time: 3.20
